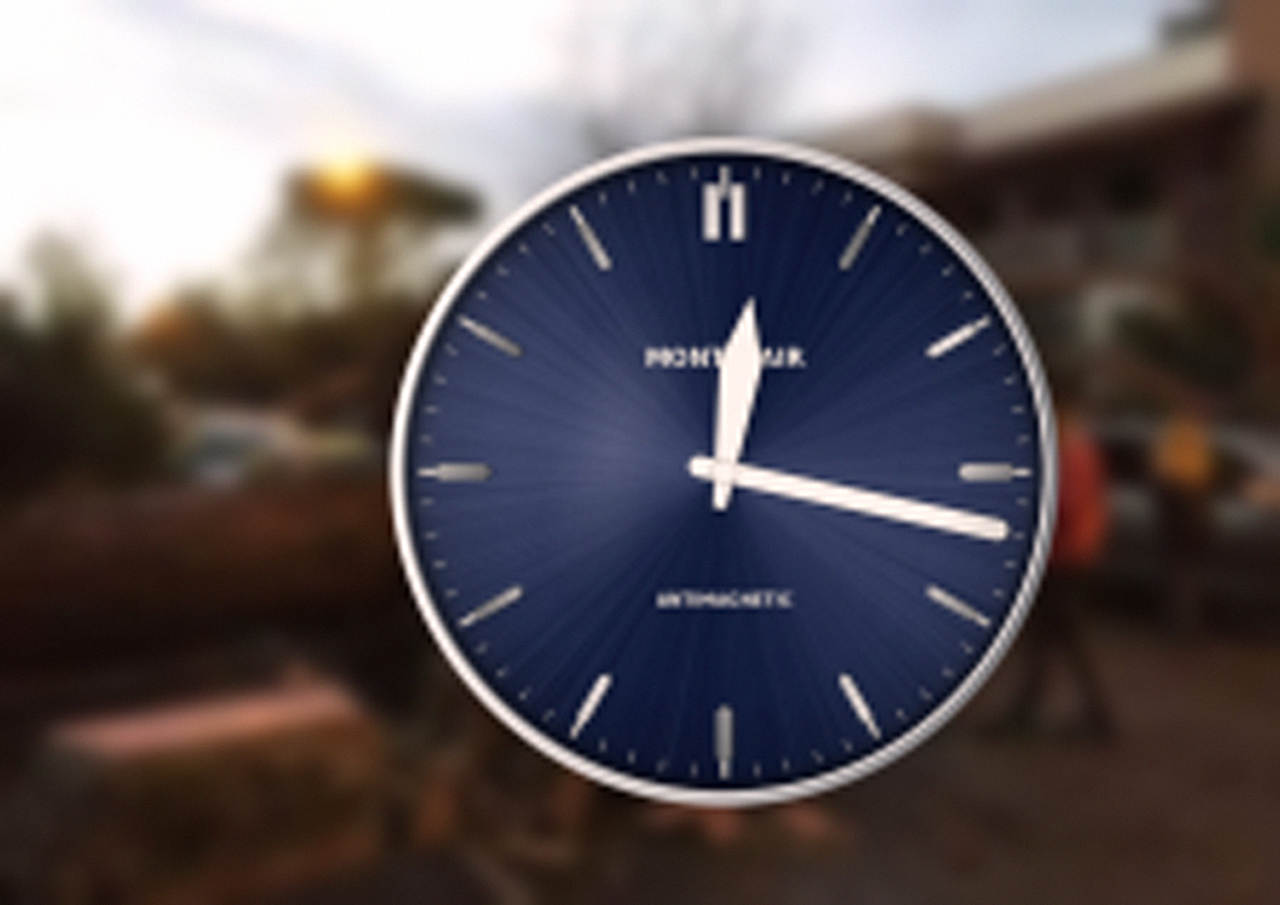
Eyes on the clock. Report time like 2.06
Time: 12.17
